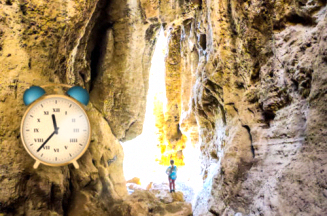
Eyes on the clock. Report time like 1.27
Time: 11.37
